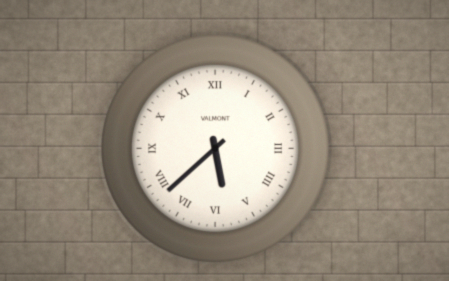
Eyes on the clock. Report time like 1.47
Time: 5.38
